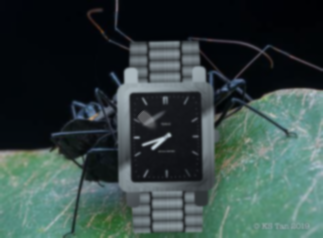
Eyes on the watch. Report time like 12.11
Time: 7.42
